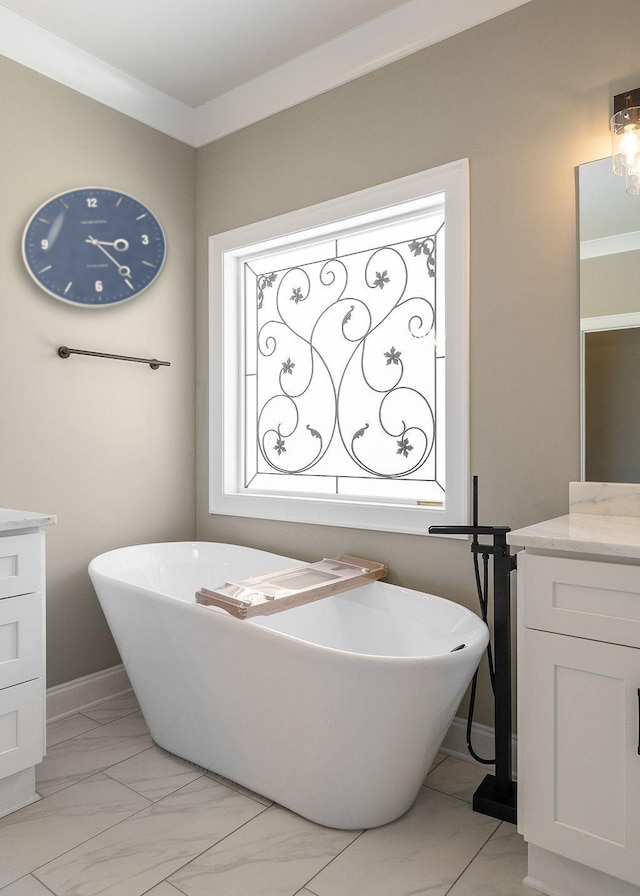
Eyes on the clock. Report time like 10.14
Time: 3.24
